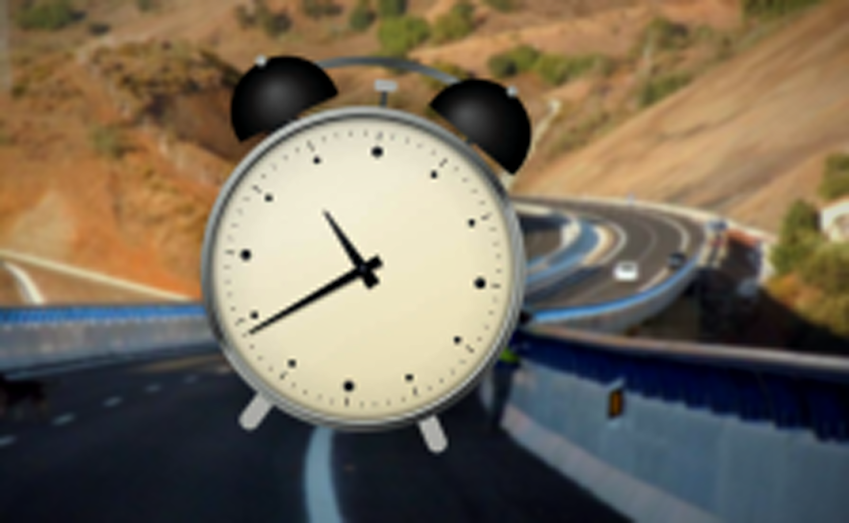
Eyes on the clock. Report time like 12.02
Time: 10.39
